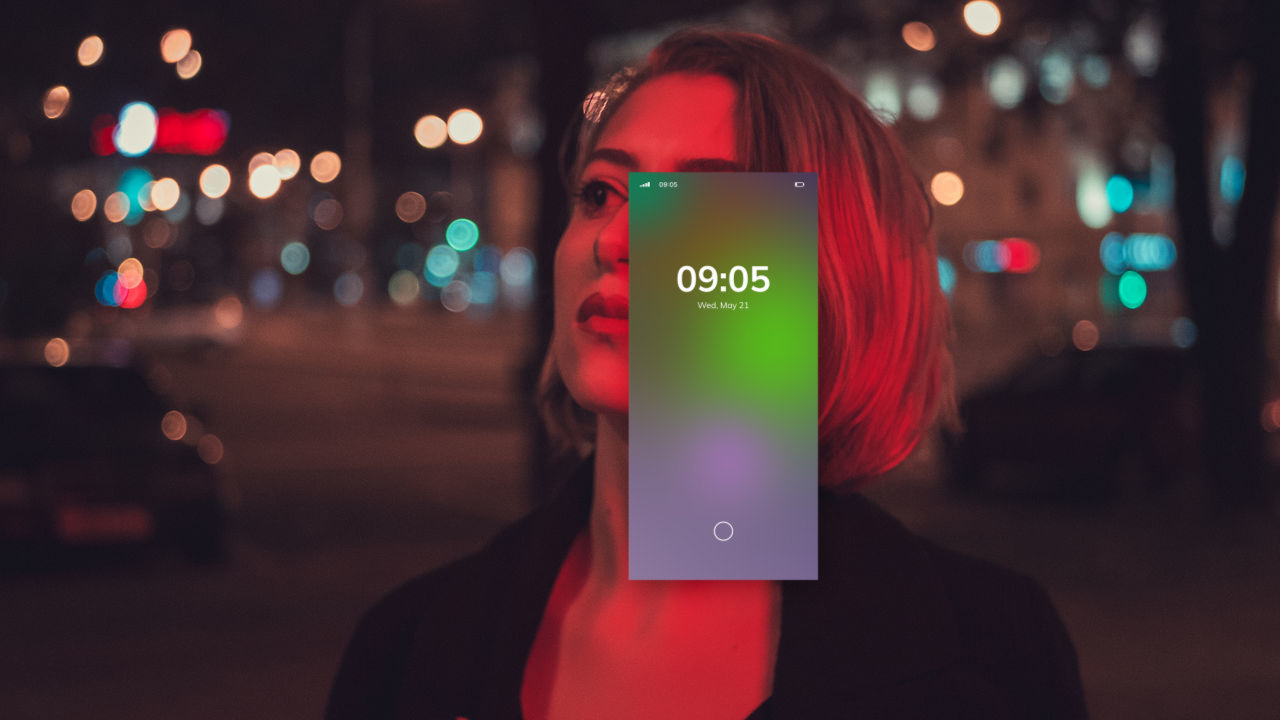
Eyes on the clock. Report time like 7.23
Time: 9.05
